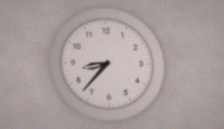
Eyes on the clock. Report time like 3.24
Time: 8.37
